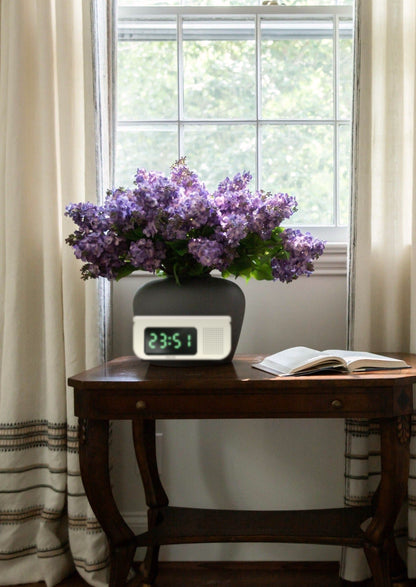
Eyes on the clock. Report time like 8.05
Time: 23.51
